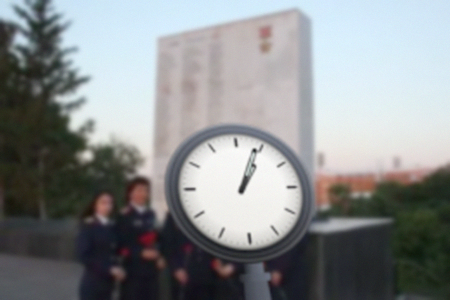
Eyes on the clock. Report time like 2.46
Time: 1.04
